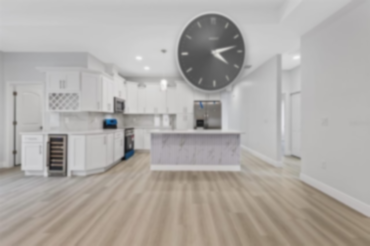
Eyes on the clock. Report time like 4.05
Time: 4.13
